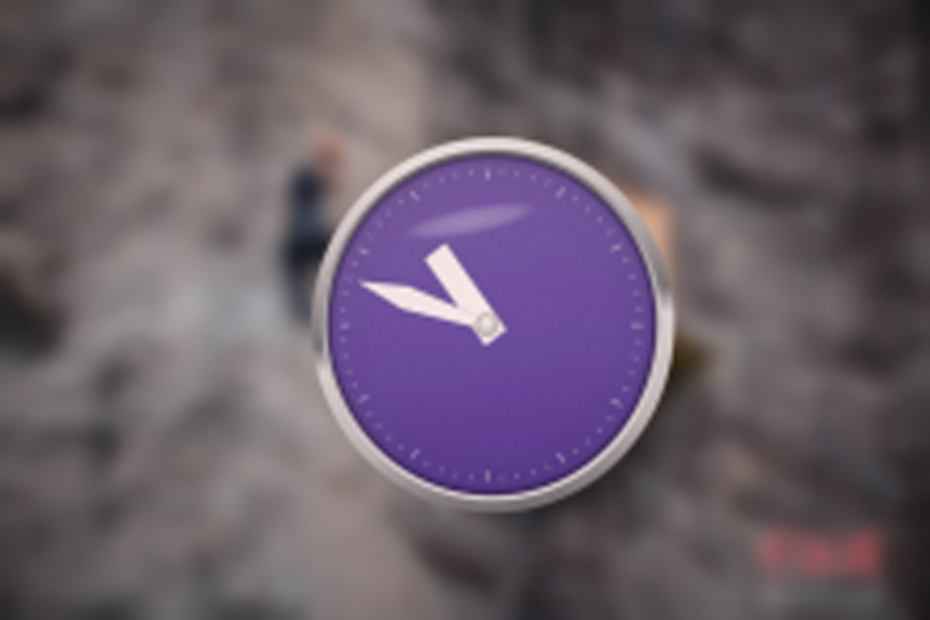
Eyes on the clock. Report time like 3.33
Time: 10.48
